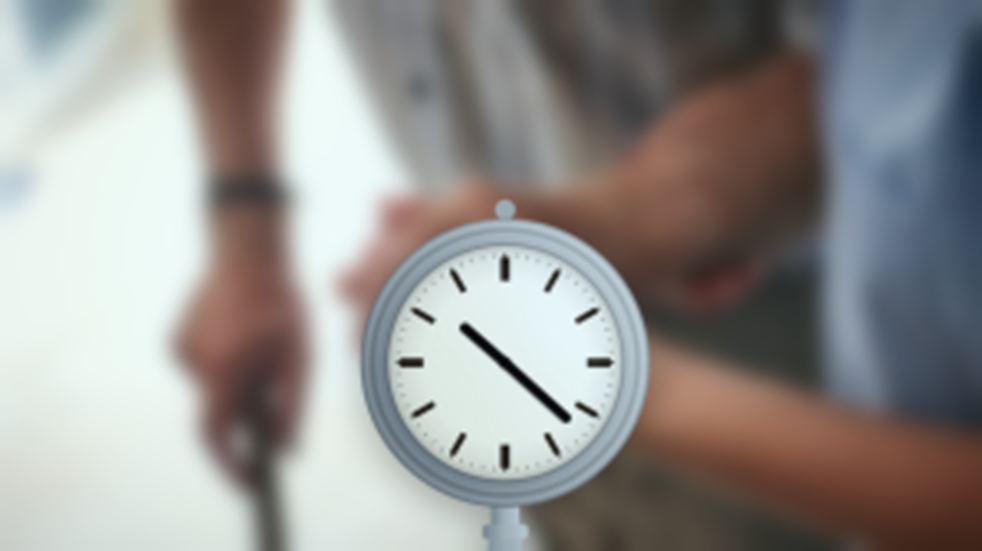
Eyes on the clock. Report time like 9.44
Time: 10.22
